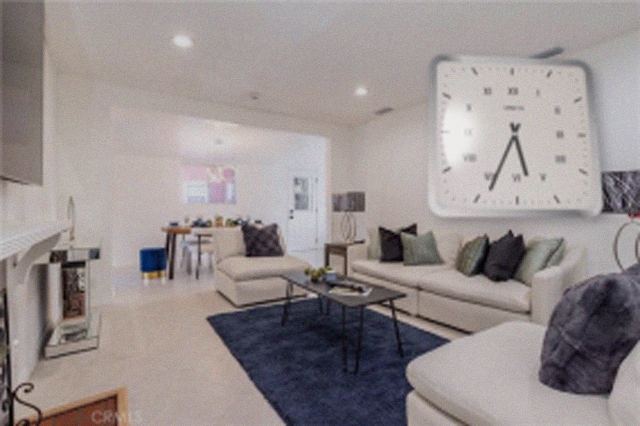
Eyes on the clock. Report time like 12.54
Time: 5.34
